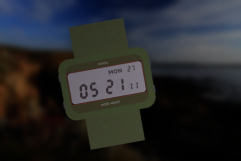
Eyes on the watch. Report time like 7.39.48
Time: 5.21.11
